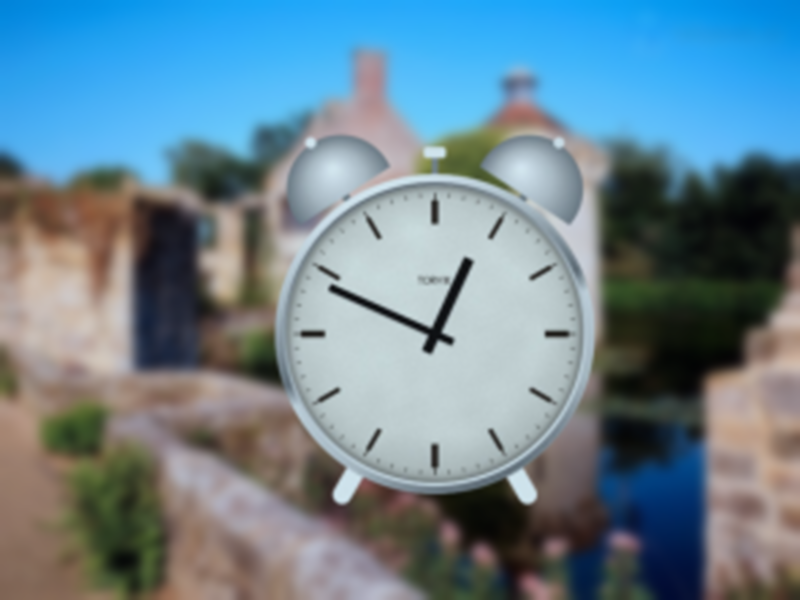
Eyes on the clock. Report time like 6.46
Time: 12.49
